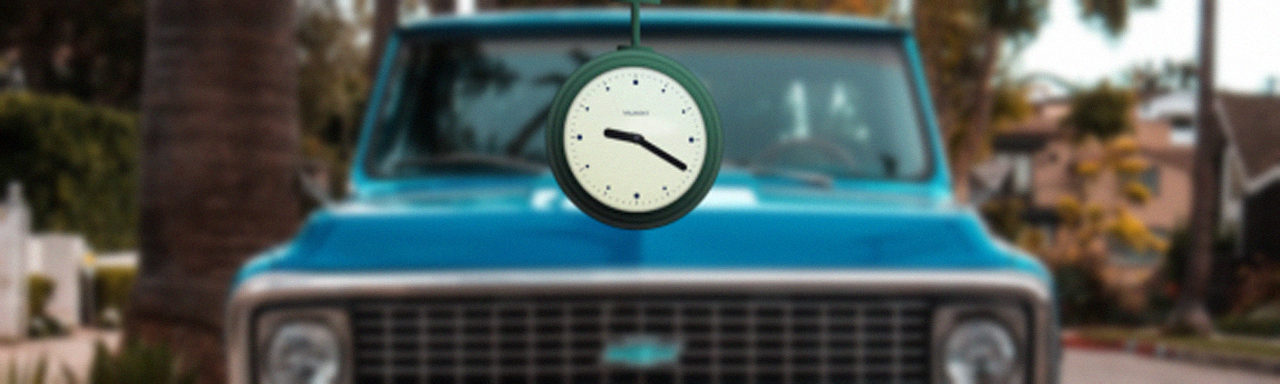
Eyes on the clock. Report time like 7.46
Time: 9.20
